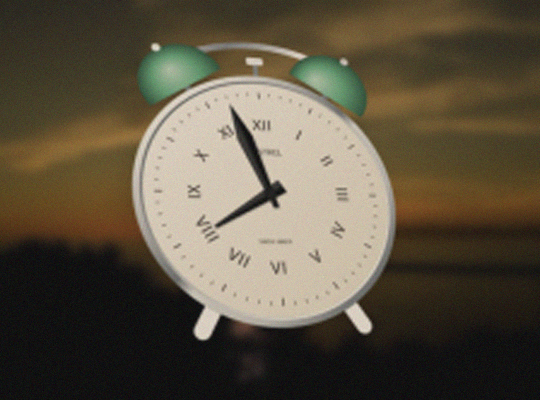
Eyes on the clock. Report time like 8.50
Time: 7.57
